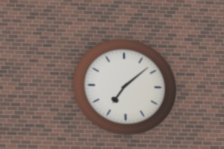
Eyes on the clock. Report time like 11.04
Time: 7.08
